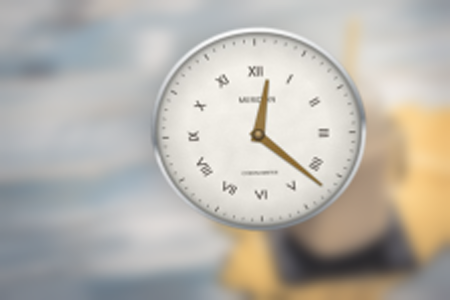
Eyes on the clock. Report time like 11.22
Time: 12.22
